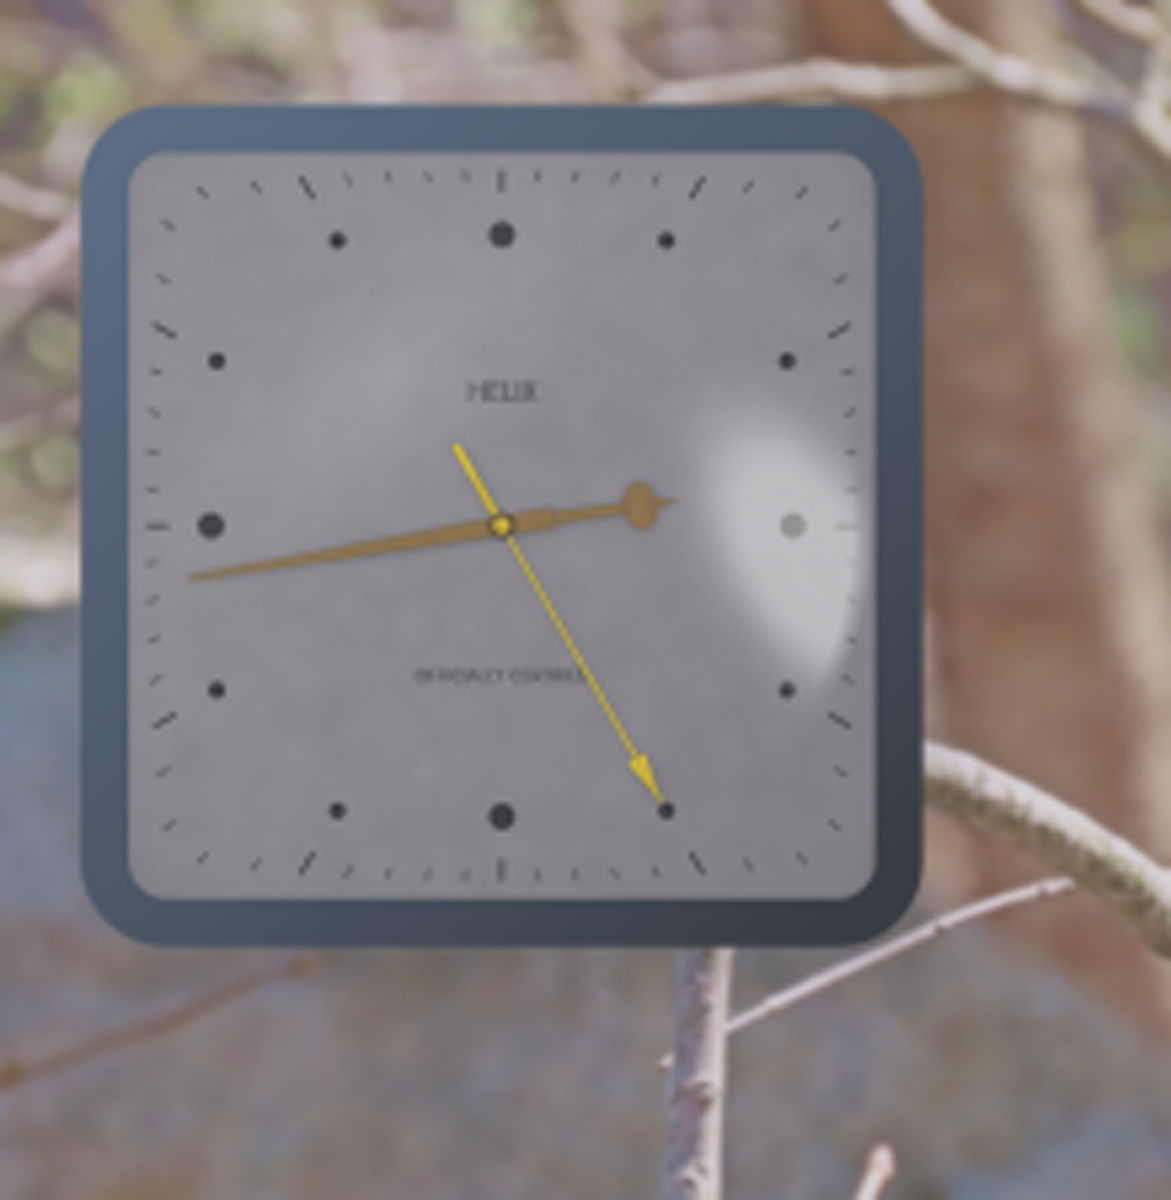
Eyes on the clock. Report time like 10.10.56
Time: 2.43.25
